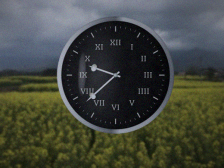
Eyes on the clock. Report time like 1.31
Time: 9.38
